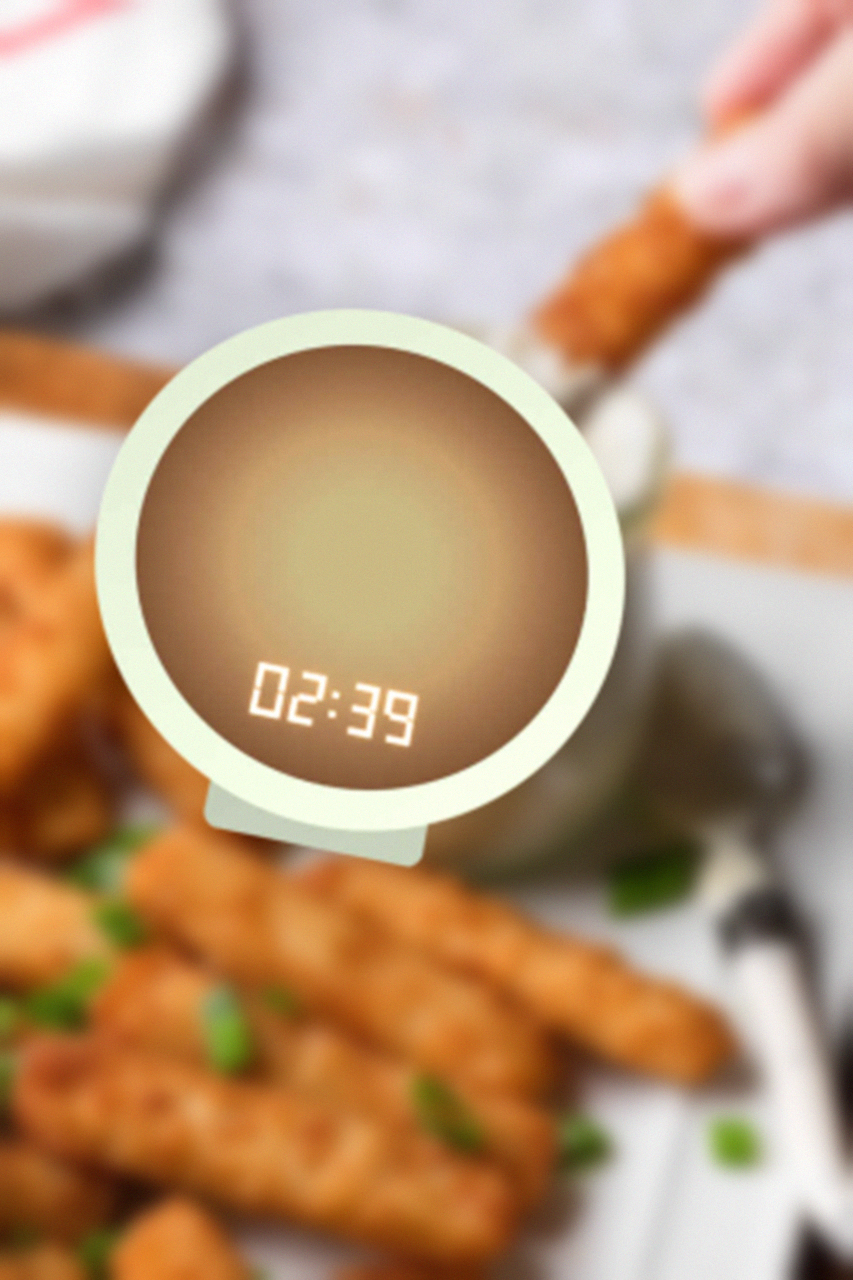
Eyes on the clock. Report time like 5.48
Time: 2.39
